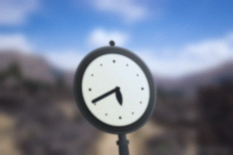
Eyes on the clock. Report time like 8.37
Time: 5.41
